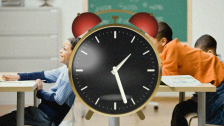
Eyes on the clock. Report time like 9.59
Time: 1.27
